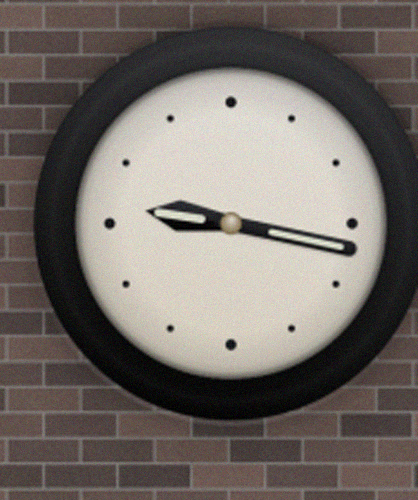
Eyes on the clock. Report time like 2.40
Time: 9.17
